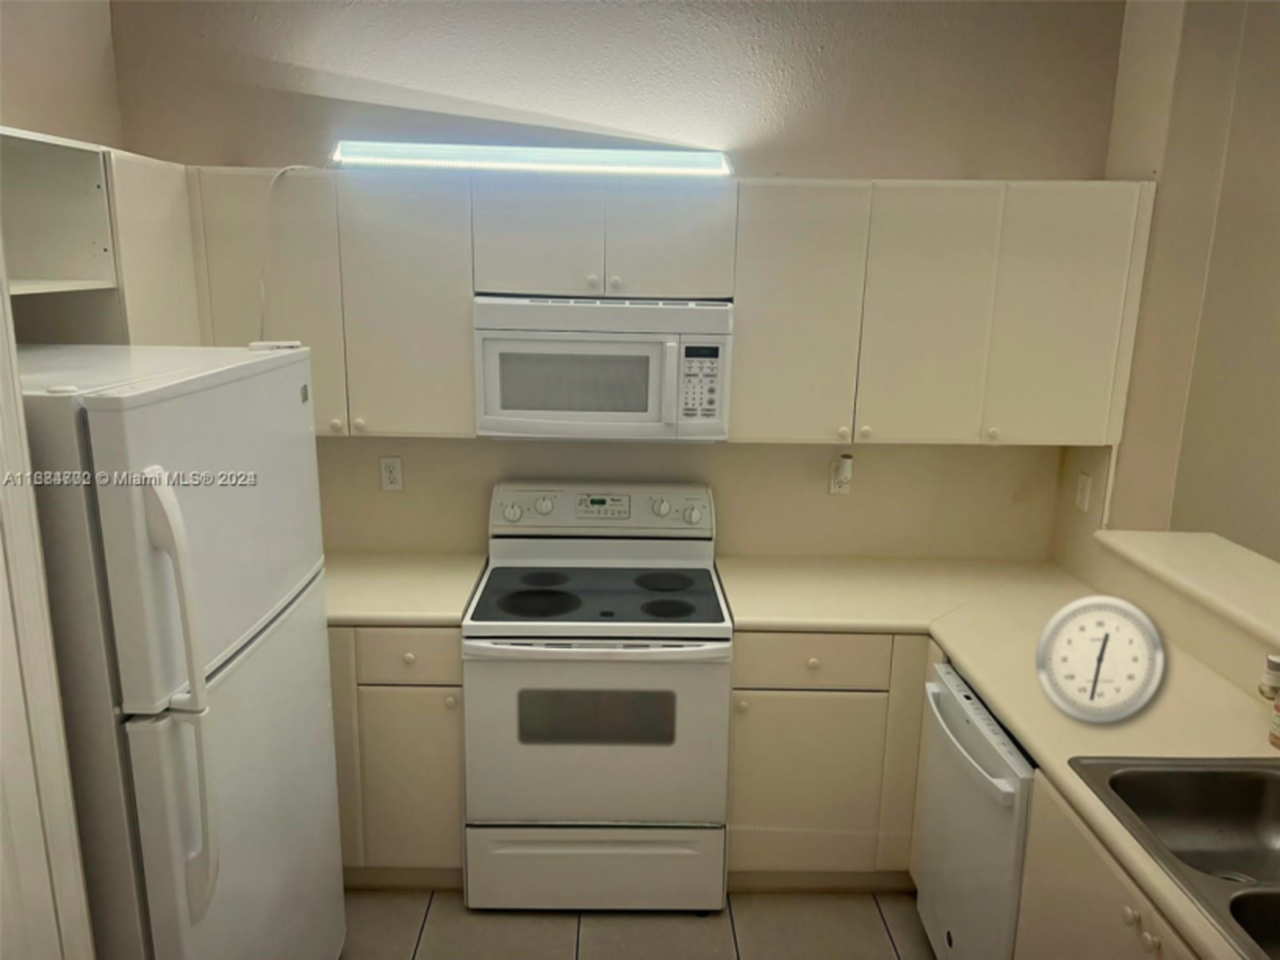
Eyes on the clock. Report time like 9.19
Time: 12.32
